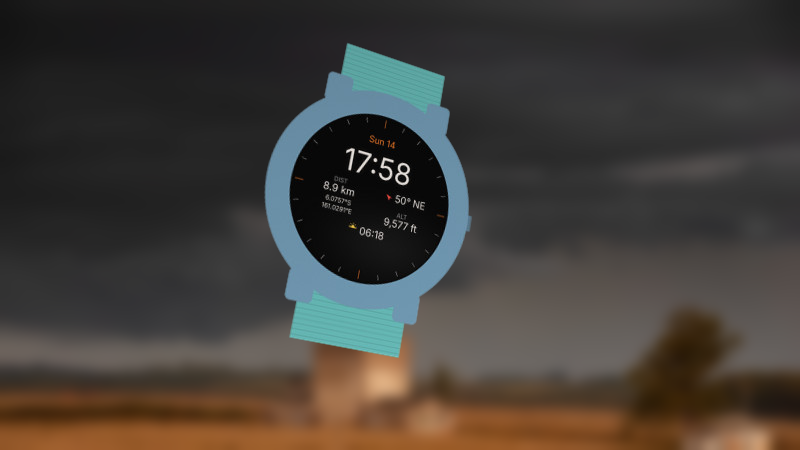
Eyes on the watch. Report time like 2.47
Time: 17.58
